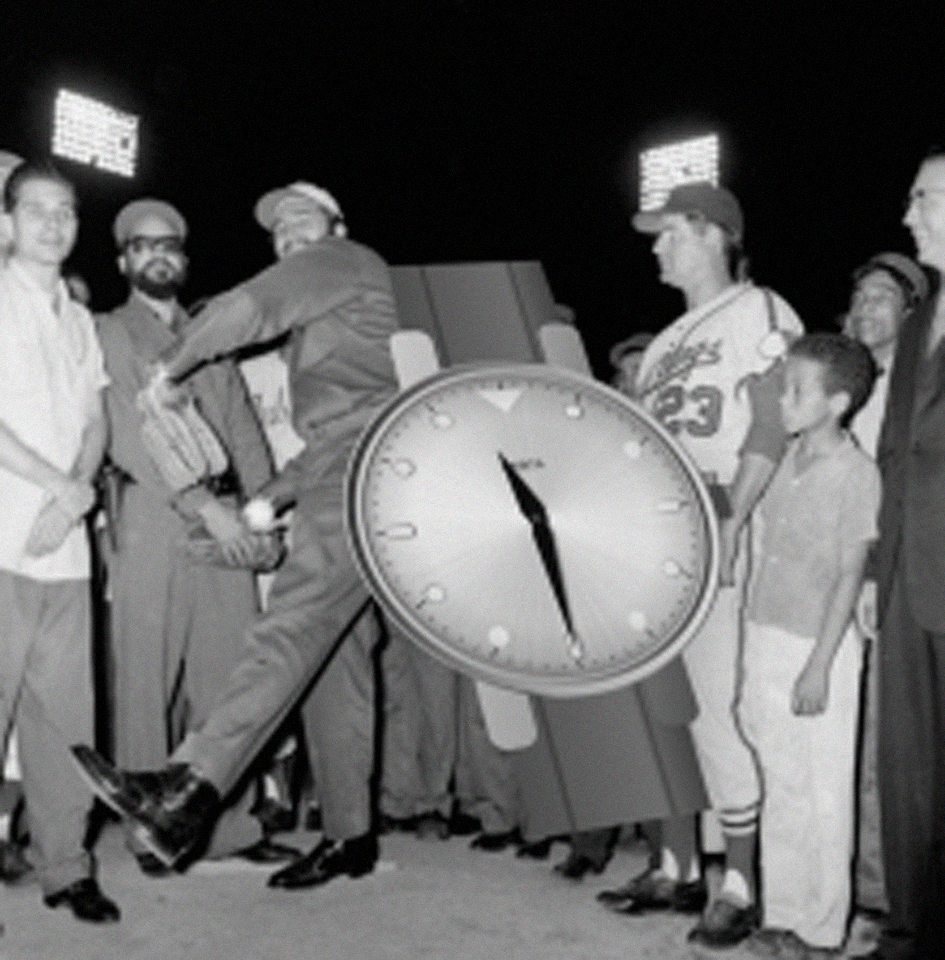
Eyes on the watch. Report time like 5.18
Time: 11.30
